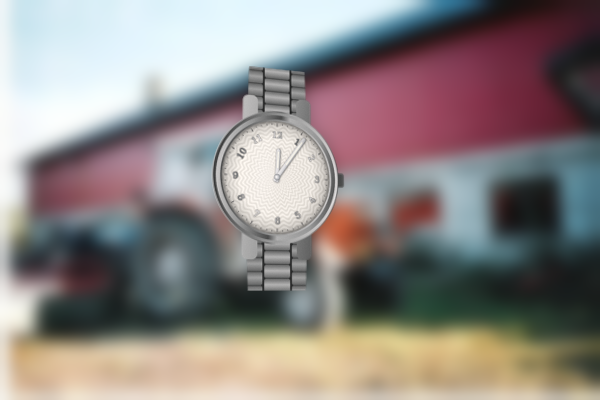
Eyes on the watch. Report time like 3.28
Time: 12.06
